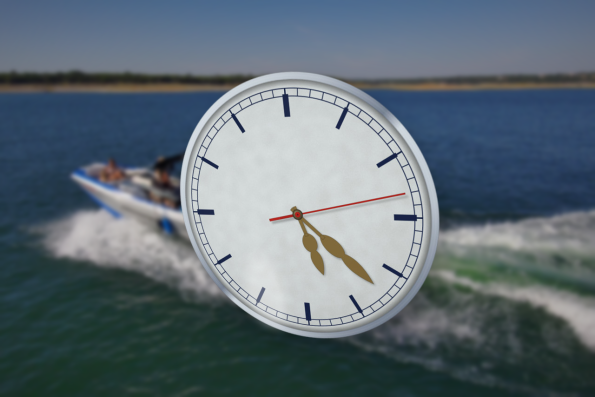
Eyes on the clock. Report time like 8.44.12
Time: 5.22.13
